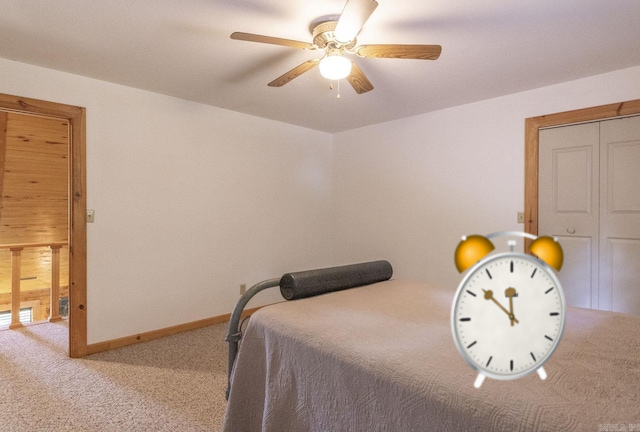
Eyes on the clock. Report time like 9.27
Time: 11.52
